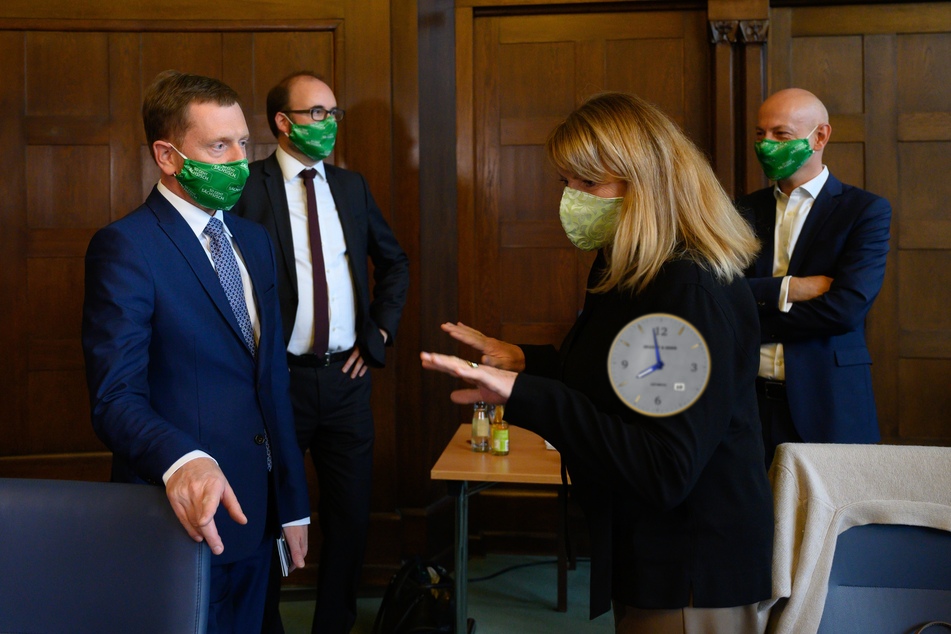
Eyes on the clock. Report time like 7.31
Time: 7.58
